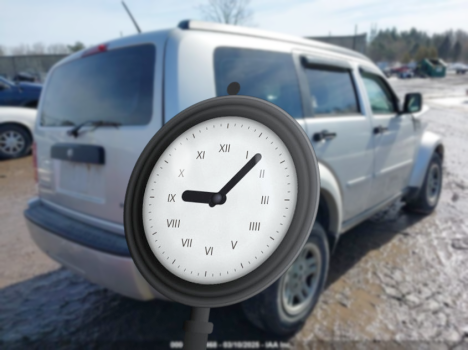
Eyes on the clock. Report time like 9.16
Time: 9.07
